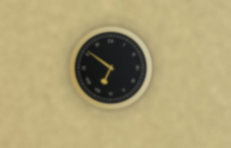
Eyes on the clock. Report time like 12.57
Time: 6.51
